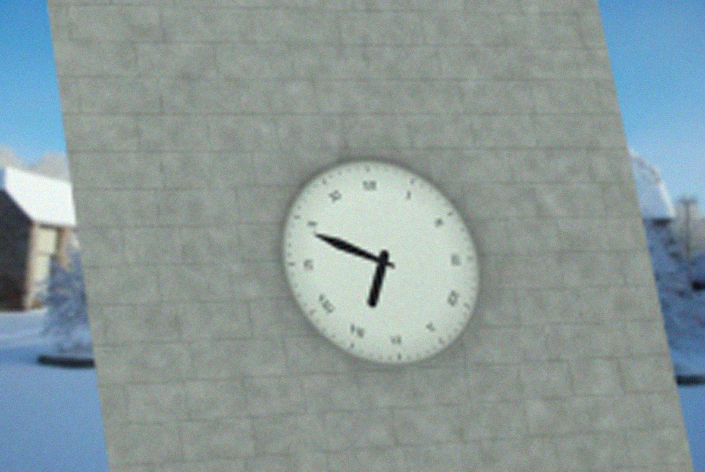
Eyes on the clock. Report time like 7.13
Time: 6.49
